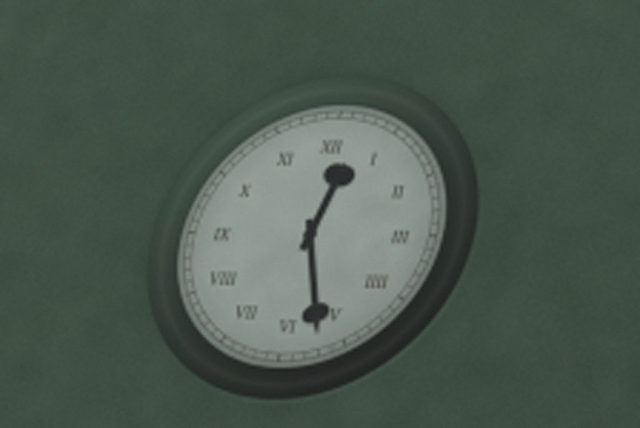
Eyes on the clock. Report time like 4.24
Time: 12.27
